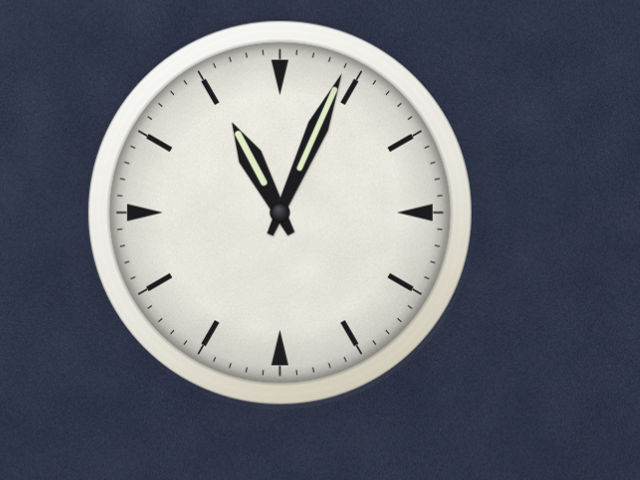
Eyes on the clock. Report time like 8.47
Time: 11.04
